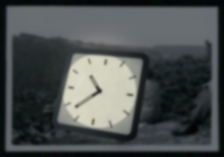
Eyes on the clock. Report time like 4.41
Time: 10.38
